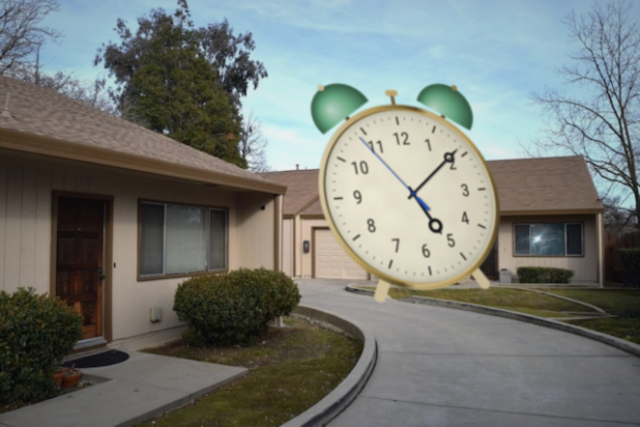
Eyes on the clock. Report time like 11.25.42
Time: 5.08.54
